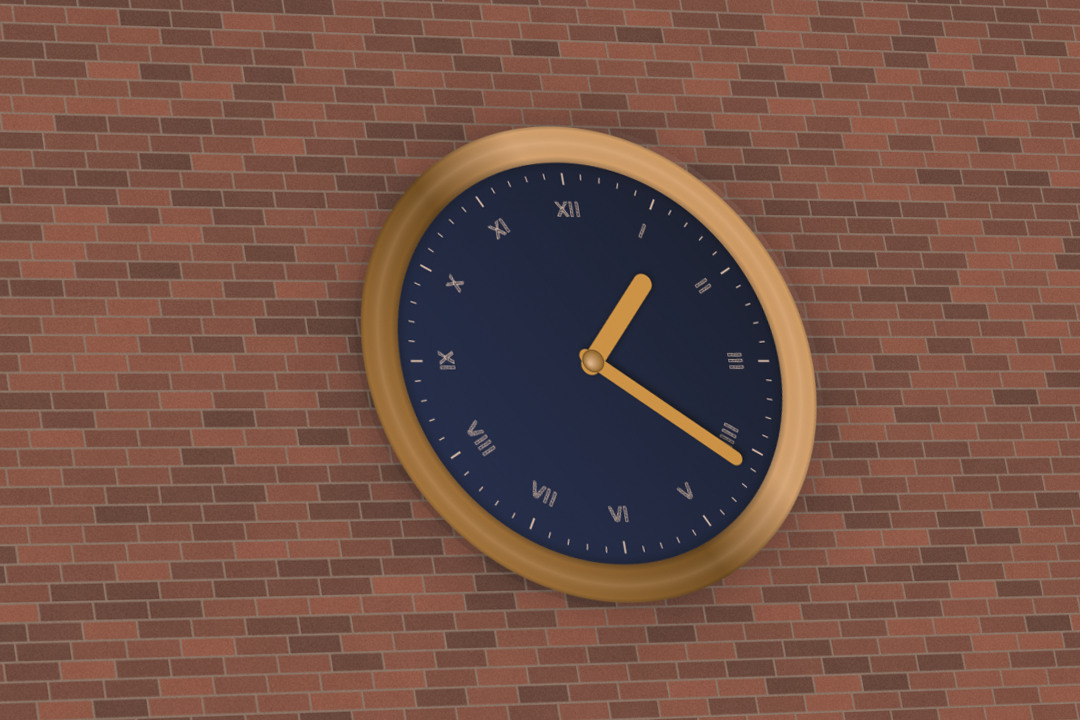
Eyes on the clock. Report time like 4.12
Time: 1.21
